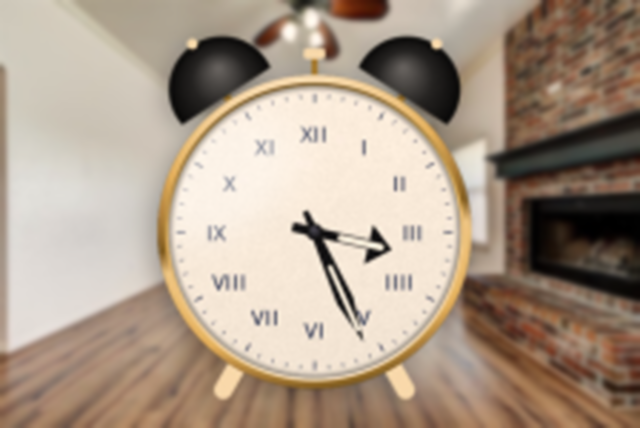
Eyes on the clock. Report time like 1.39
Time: 3.26
